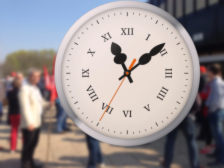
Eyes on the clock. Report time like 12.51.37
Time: 11.08.35
